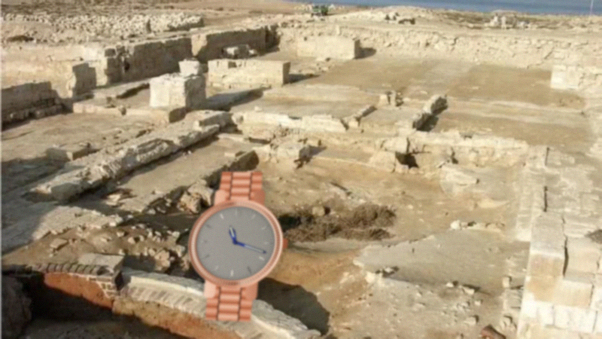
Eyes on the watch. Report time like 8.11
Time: 11.18
